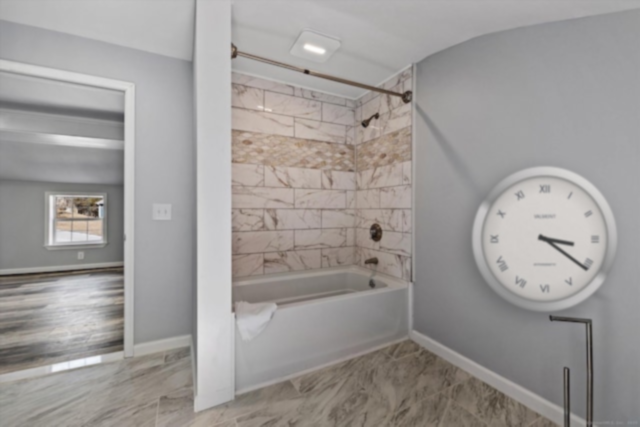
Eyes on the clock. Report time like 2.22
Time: 3.21
